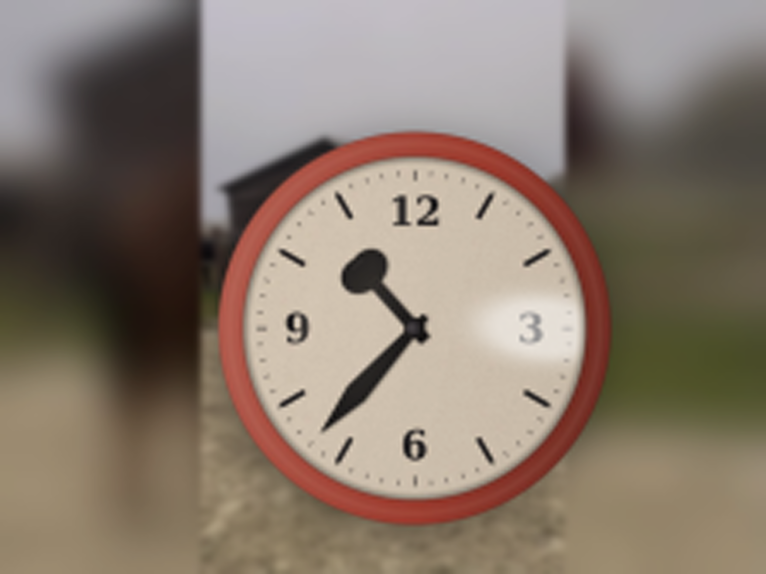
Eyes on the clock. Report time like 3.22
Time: 10.37
